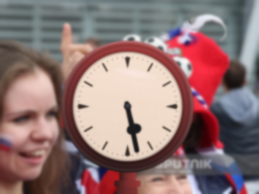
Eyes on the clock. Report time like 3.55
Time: 5.28
